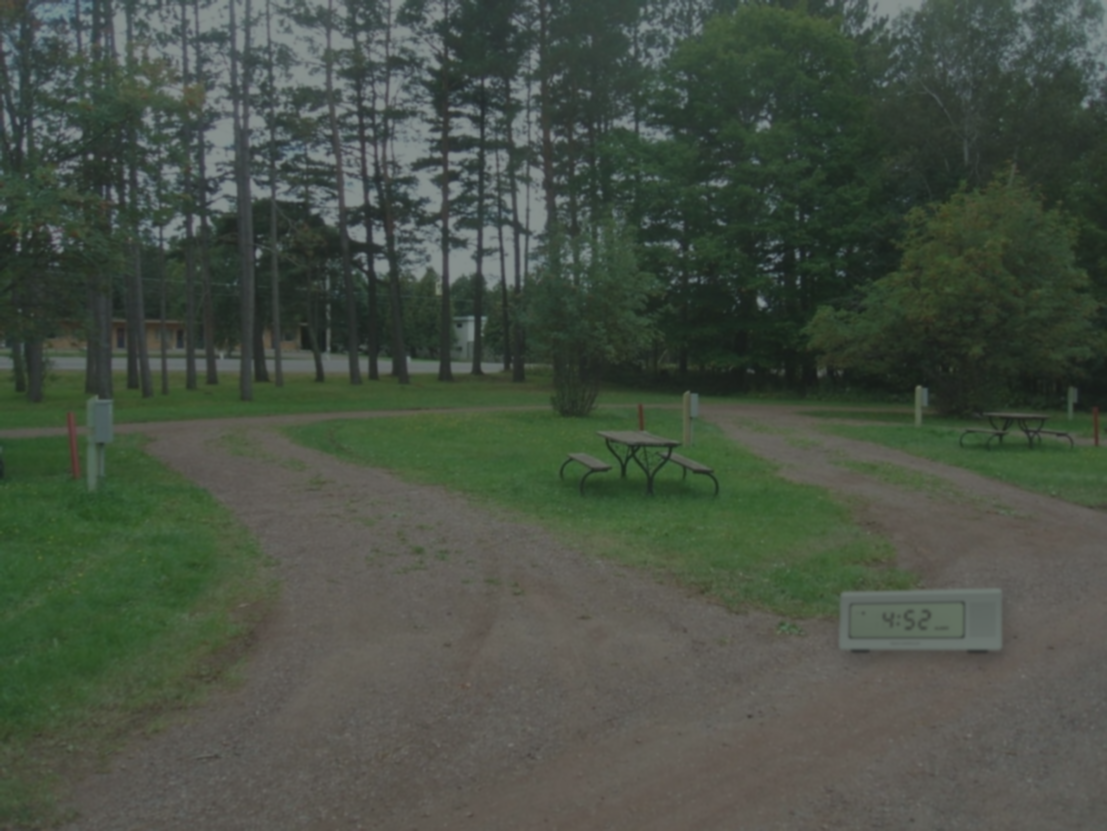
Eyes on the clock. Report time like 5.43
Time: 4.52
